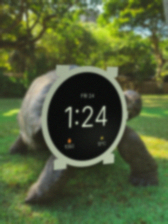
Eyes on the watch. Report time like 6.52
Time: 1.24
